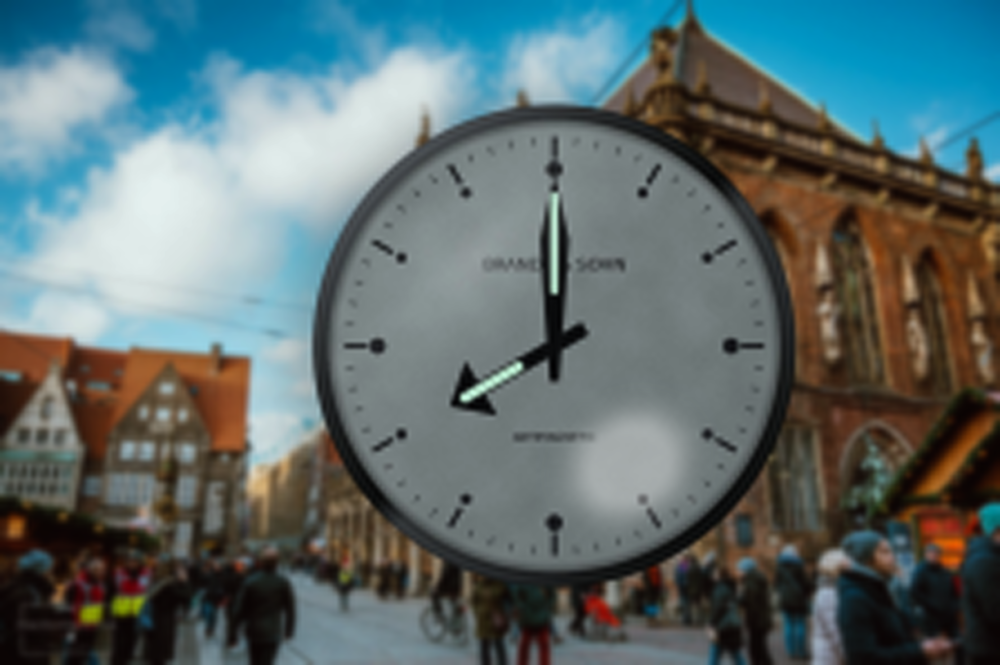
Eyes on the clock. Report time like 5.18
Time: 8.00
